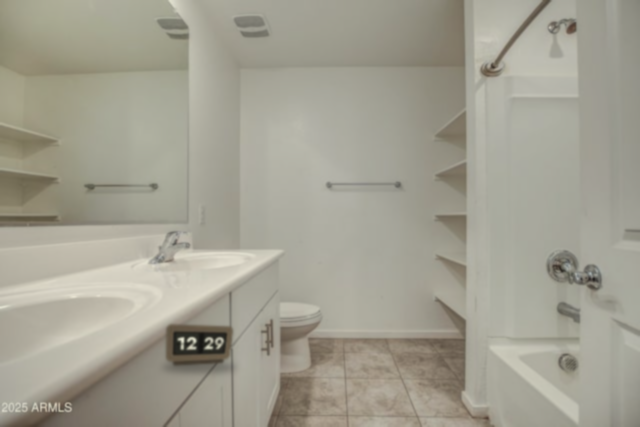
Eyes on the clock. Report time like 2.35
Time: 12.29
